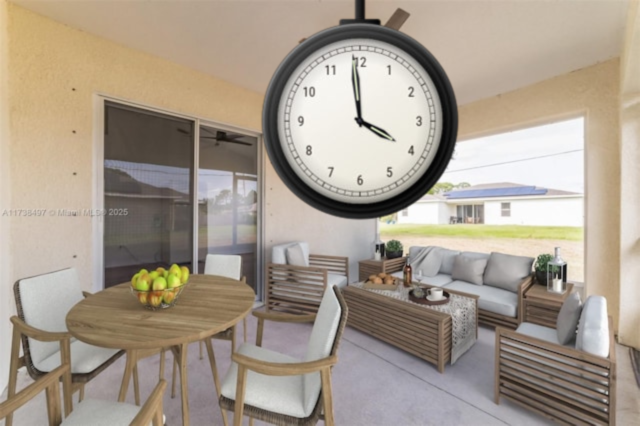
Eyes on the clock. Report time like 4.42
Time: 3.59
